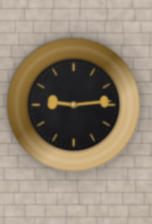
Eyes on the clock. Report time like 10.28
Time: 9.14
